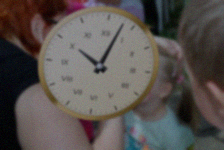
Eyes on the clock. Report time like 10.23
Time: 10.03
